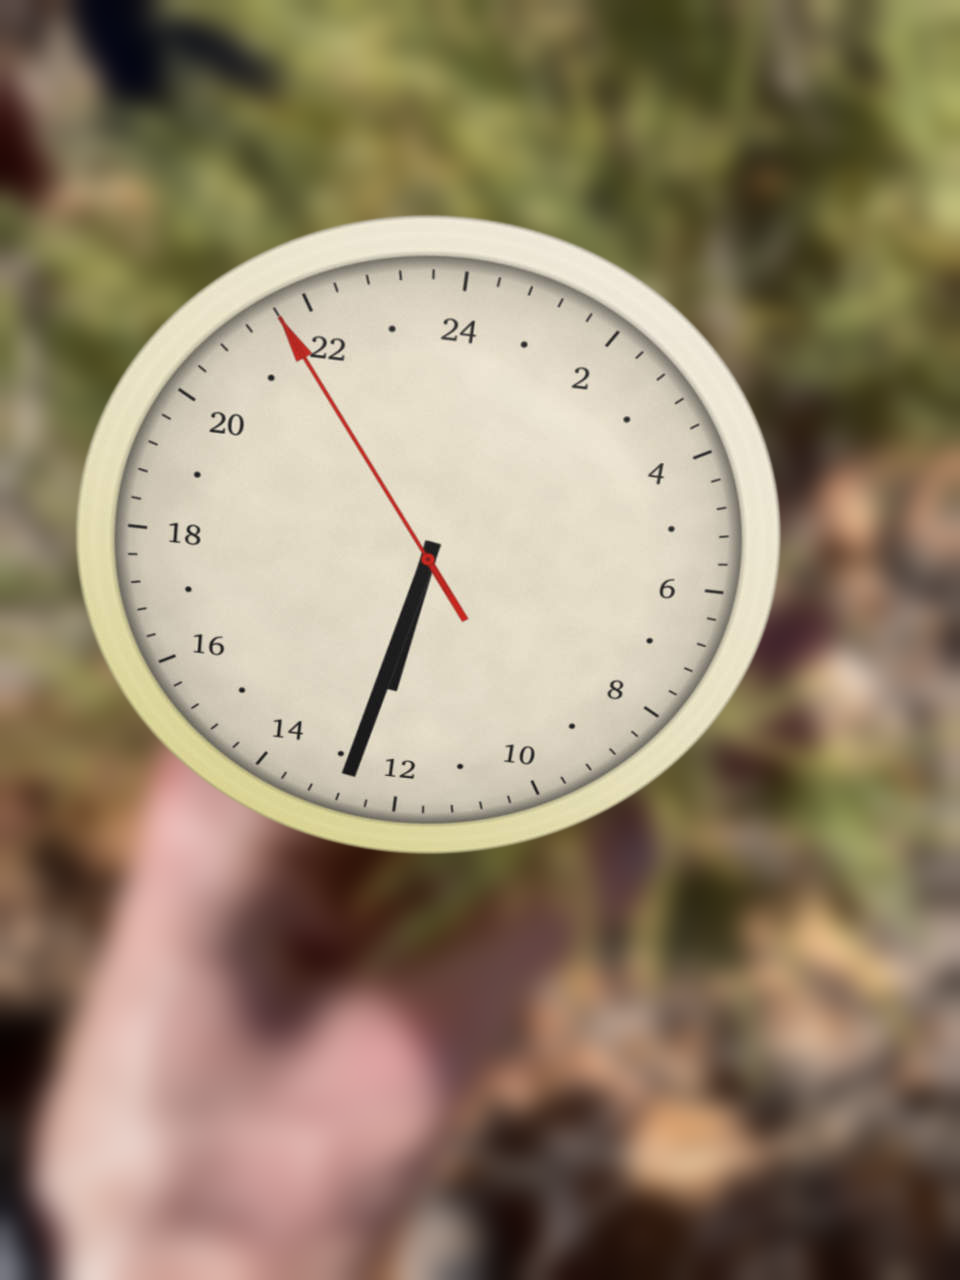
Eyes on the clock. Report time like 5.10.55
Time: 12.31.54
